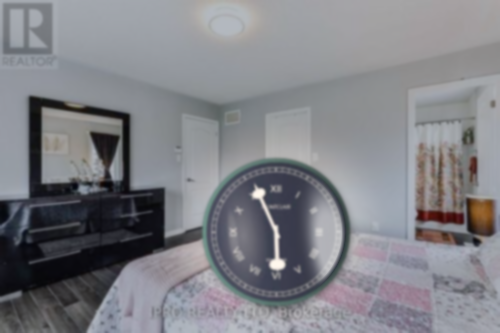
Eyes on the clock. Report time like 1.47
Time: 5.56
